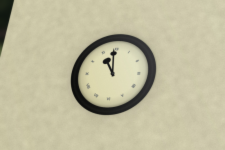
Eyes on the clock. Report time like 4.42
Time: 10.59
